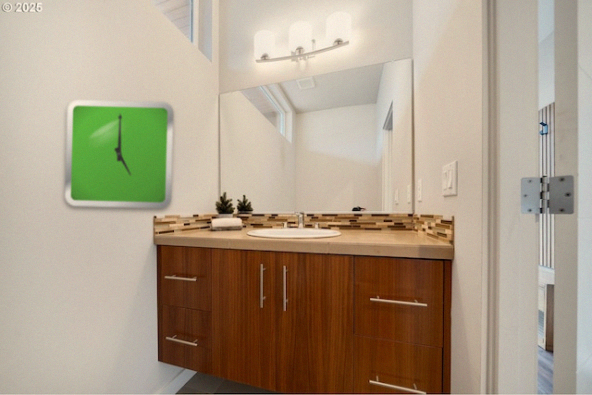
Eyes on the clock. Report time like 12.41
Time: 5.00
